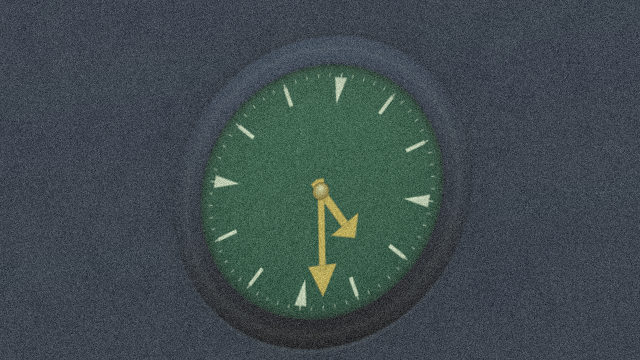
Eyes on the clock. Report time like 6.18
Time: 4.28
